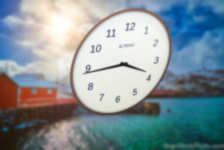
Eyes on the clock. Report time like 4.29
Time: 3.44
